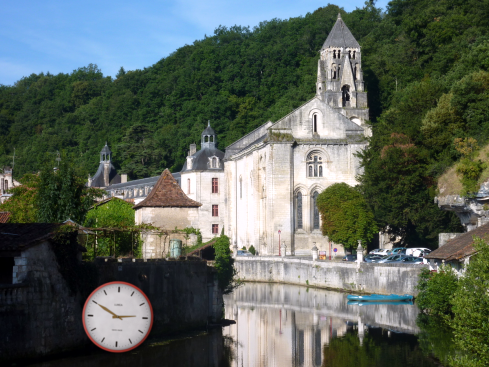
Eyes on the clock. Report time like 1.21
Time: 2.50
